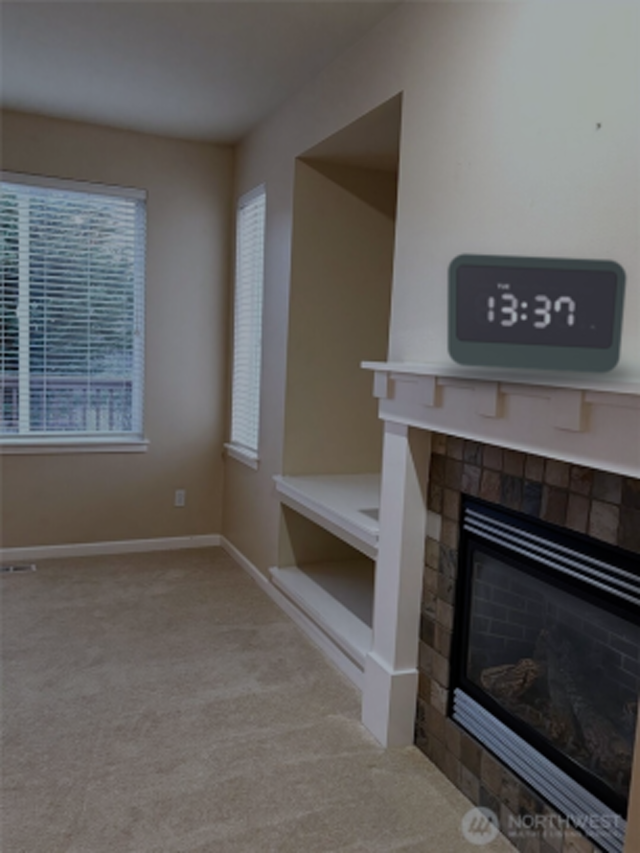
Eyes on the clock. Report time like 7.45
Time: 13.37
